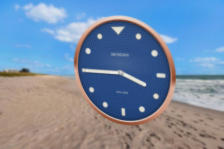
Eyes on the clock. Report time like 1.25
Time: 3.45
